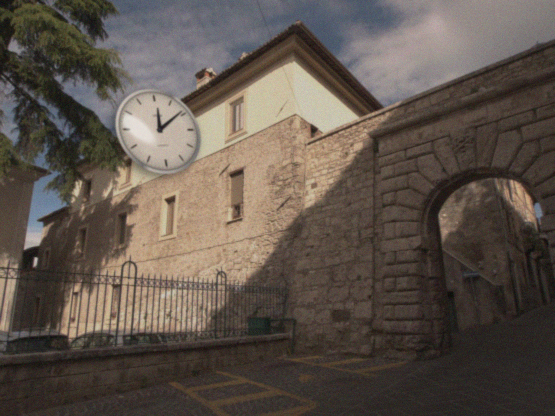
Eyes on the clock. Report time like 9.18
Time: 12.09
